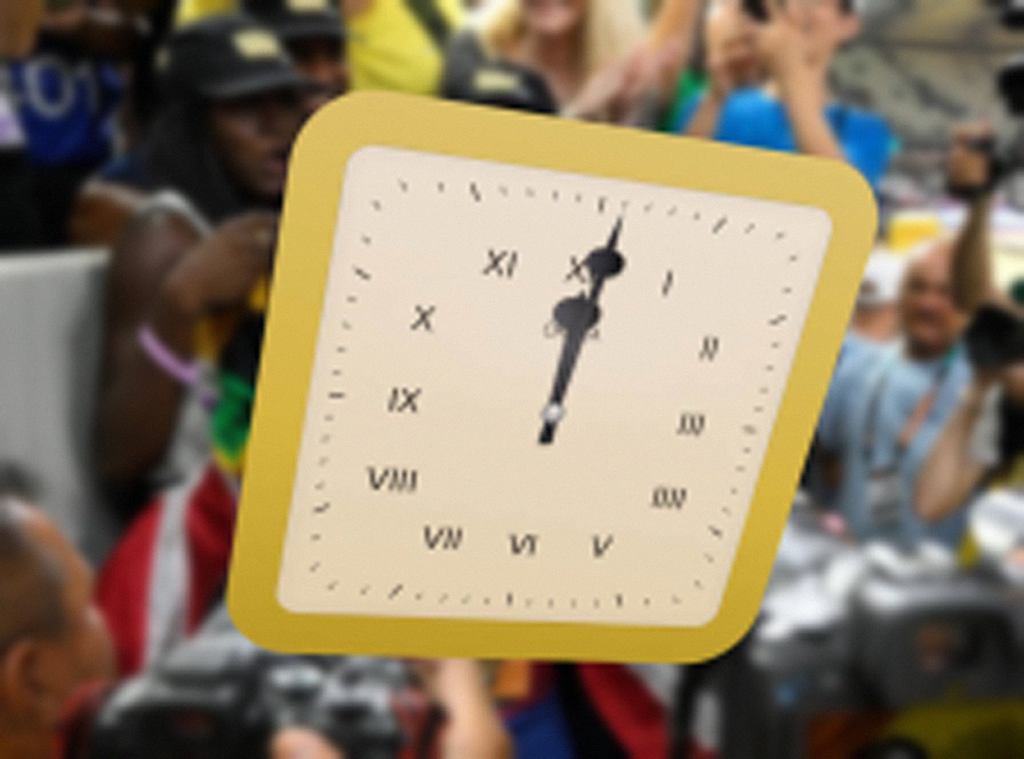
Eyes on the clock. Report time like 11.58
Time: 12.01
